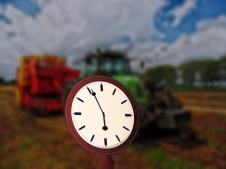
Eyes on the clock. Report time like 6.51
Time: 5.56
